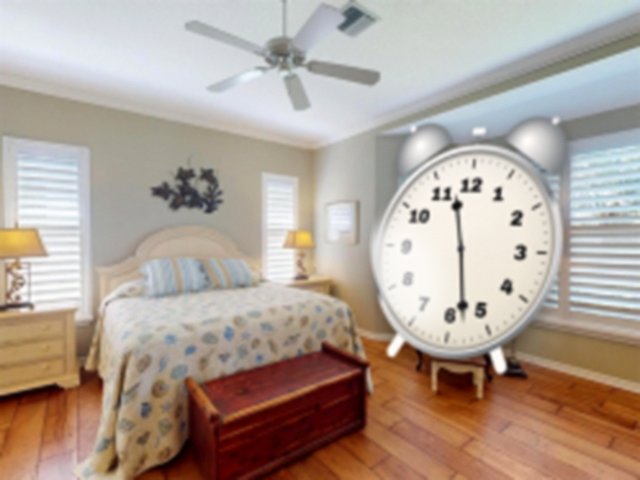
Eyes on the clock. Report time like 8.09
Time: 11.28
